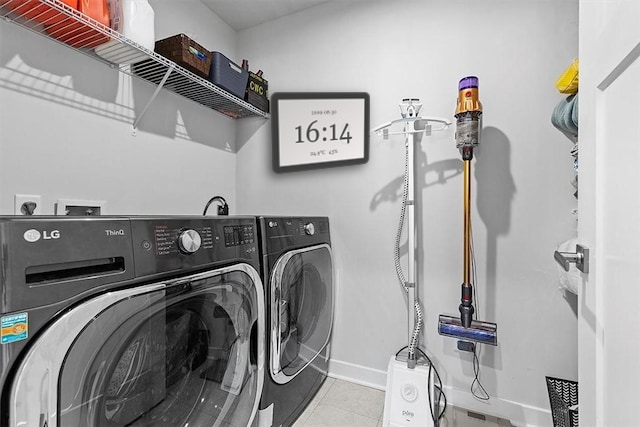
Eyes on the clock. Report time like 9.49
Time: 16.14
